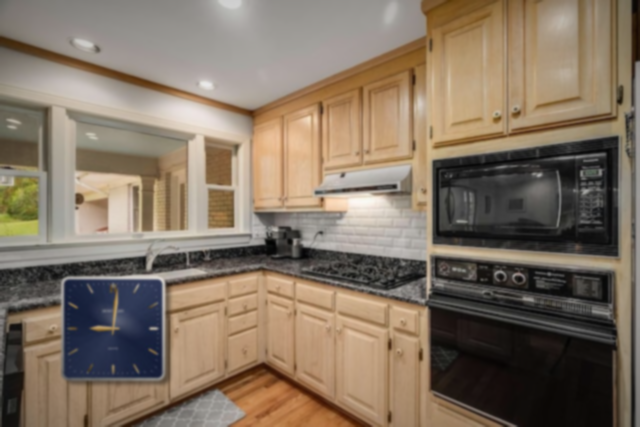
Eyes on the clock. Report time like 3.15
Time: 9.01
